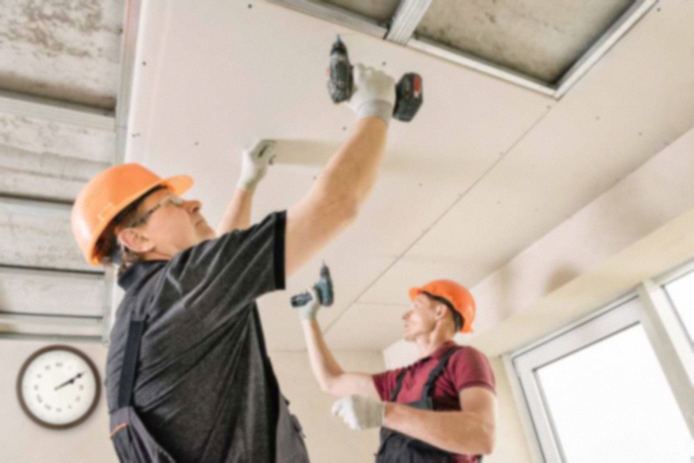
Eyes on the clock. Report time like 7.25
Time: 2.10
